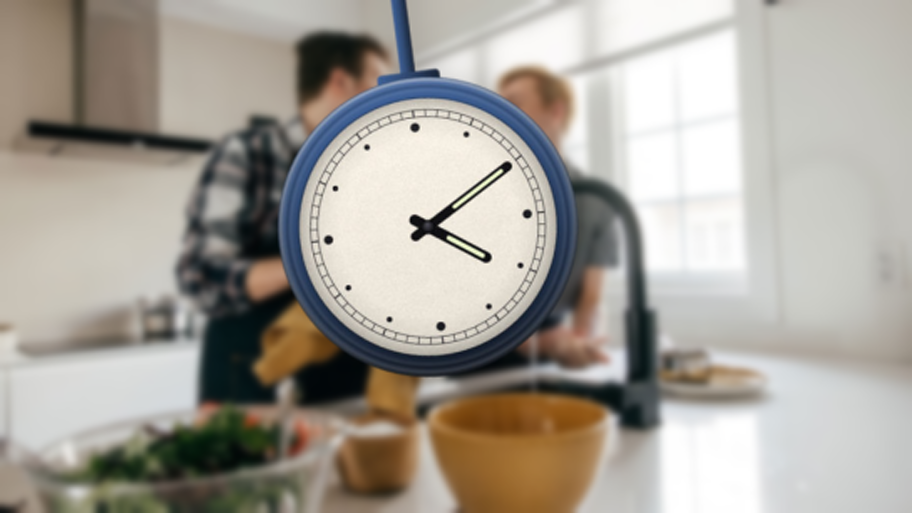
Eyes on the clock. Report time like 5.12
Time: 4.10
